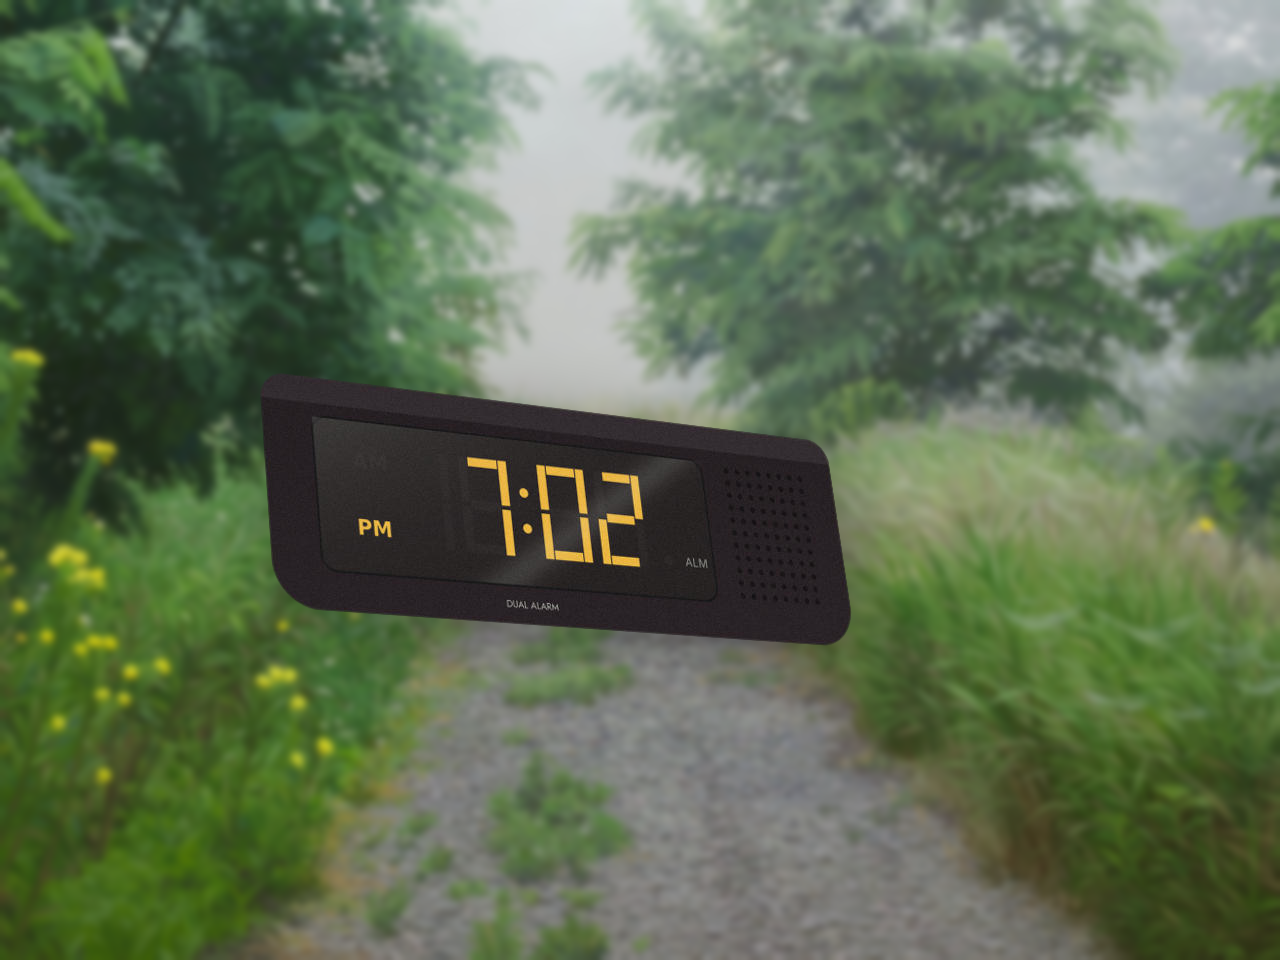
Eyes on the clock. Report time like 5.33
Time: 7.02
